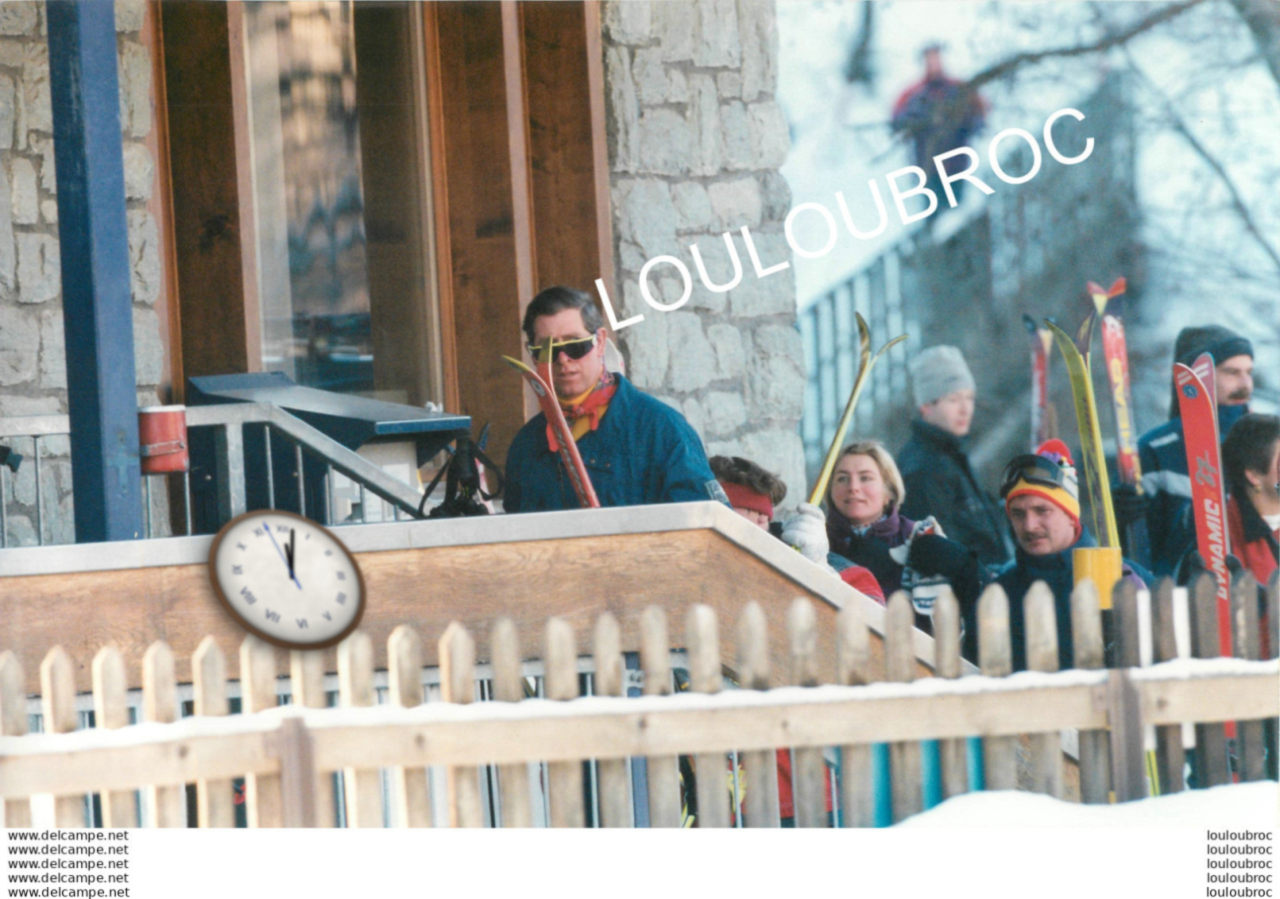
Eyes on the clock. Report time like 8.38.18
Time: 12.01.57
